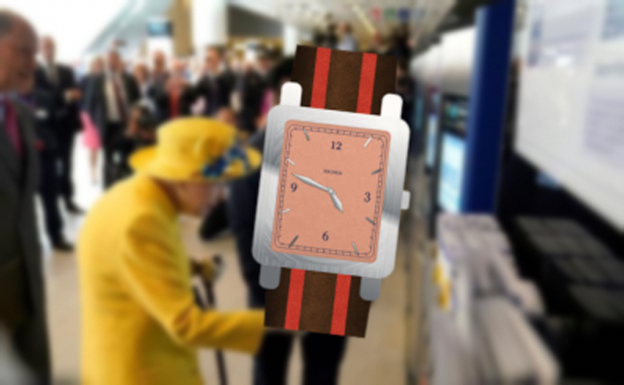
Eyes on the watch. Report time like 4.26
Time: 4.48
